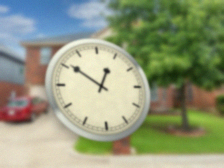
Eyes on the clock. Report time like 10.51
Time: 12.51
